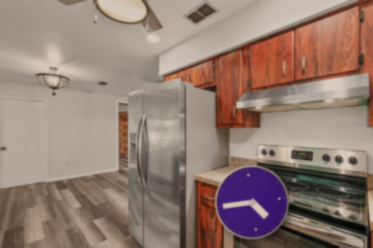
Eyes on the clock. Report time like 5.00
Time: 4.45
